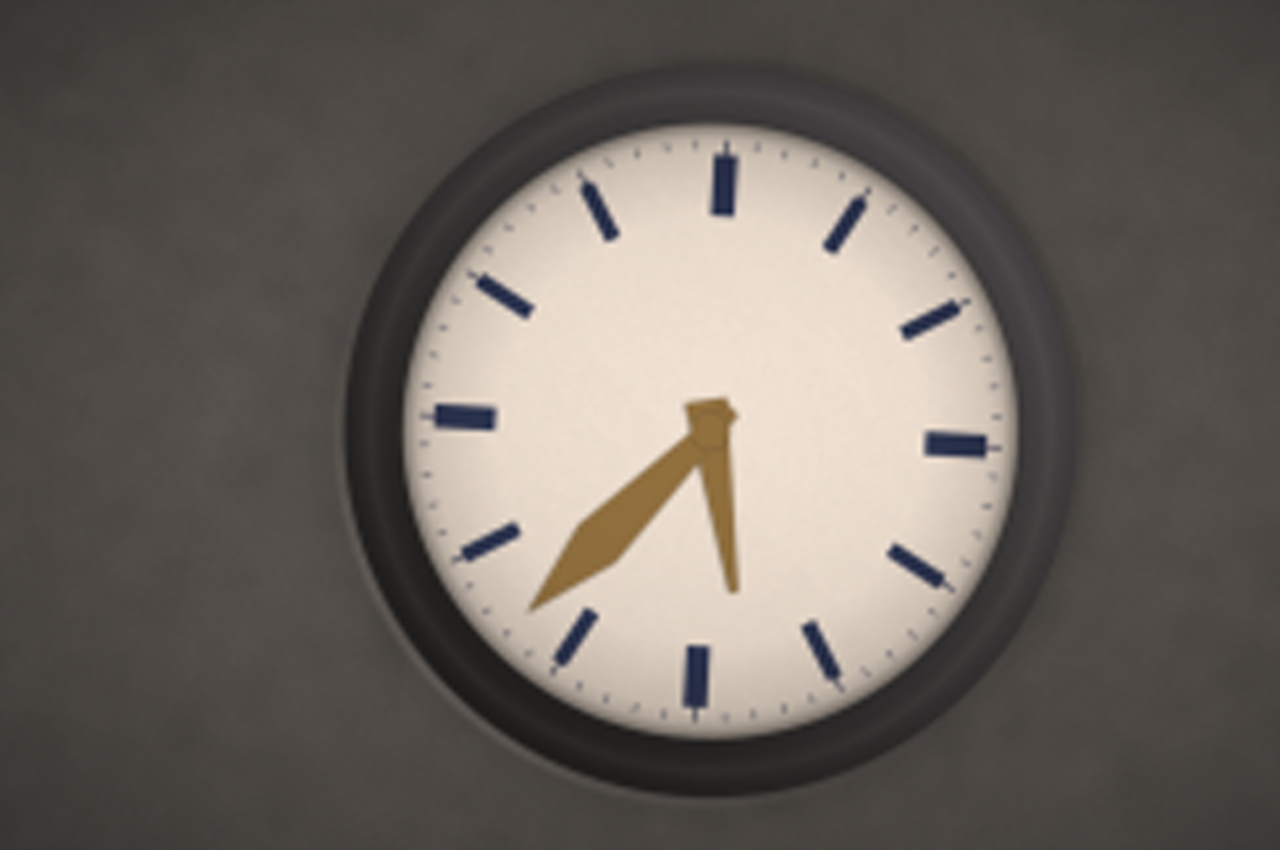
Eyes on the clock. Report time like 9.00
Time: 5.37
